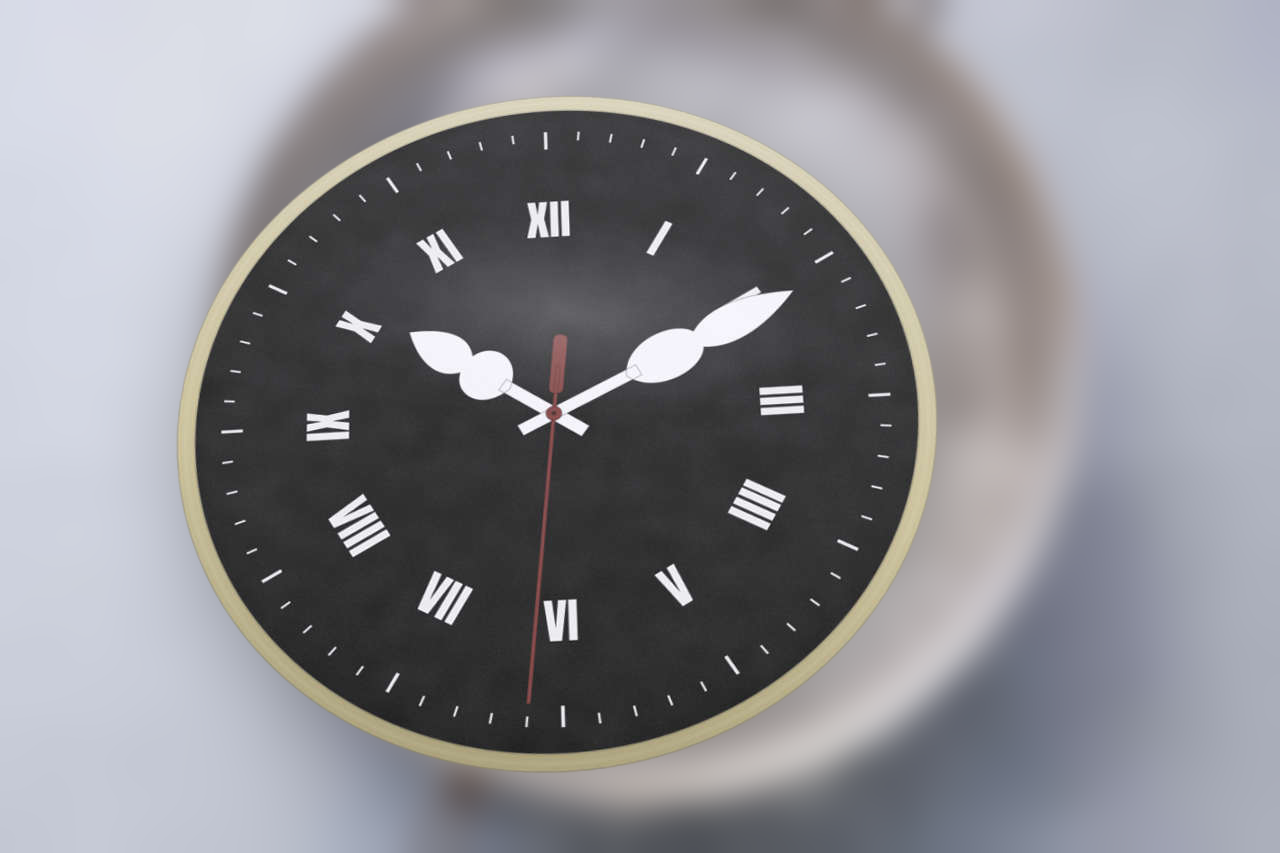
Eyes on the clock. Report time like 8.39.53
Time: 10.10.31
